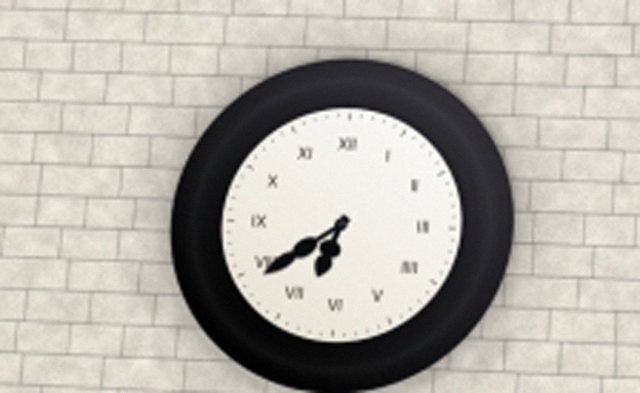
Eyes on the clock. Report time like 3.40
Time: 6.39
